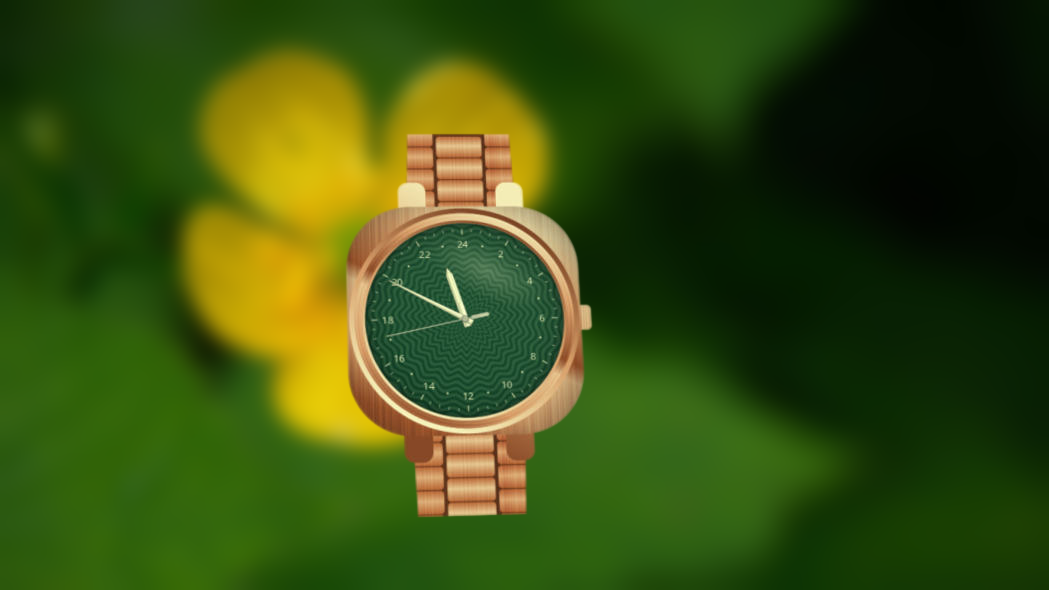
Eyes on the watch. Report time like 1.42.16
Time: 22.49.43
